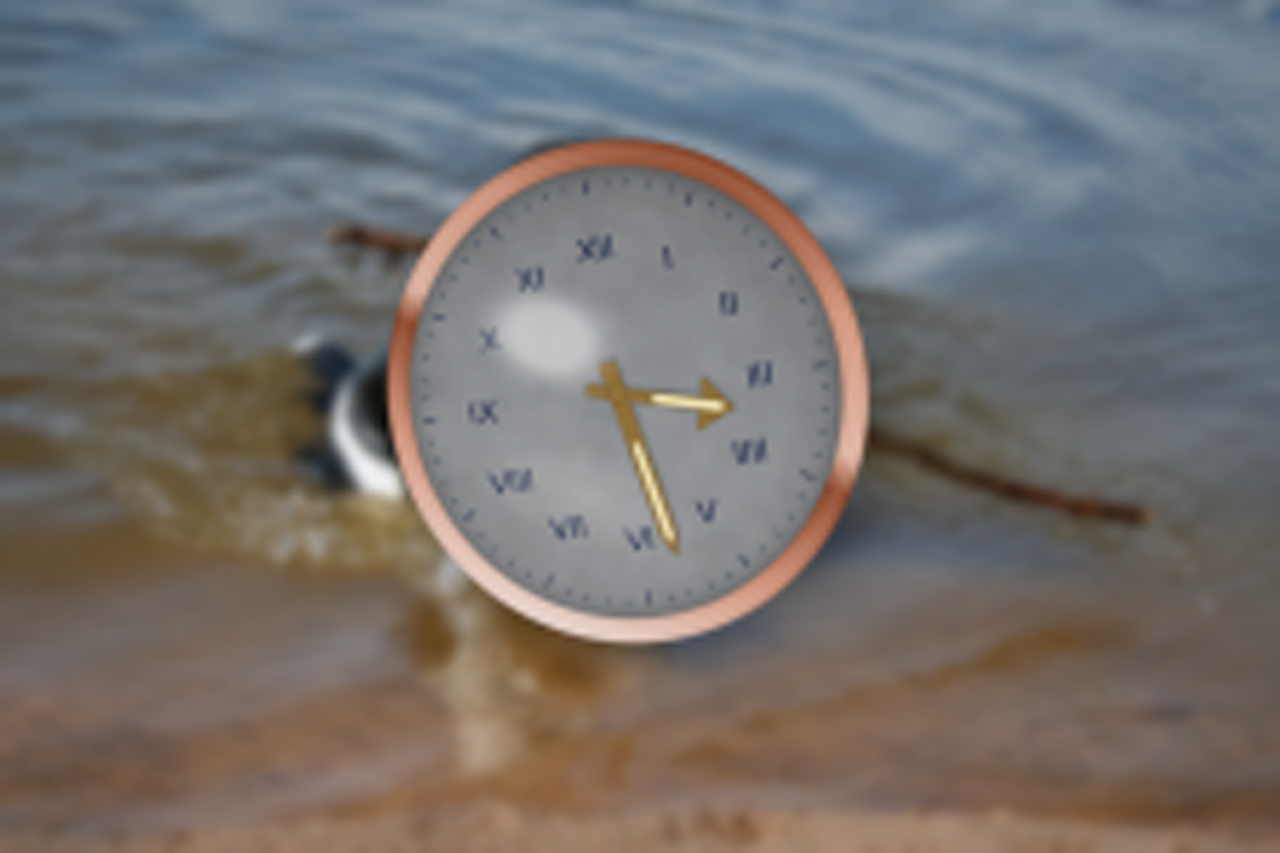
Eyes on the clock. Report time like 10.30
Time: 3.28
